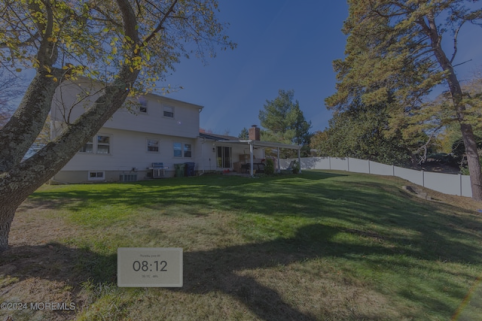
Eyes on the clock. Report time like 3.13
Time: 8.12
